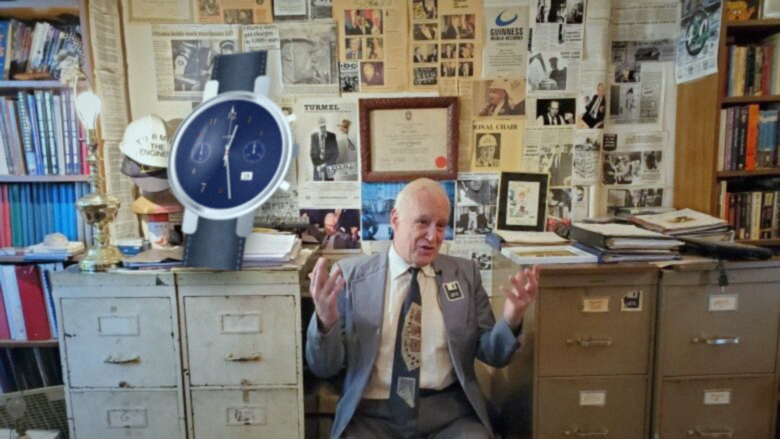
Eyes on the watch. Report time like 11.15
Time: 12.28
